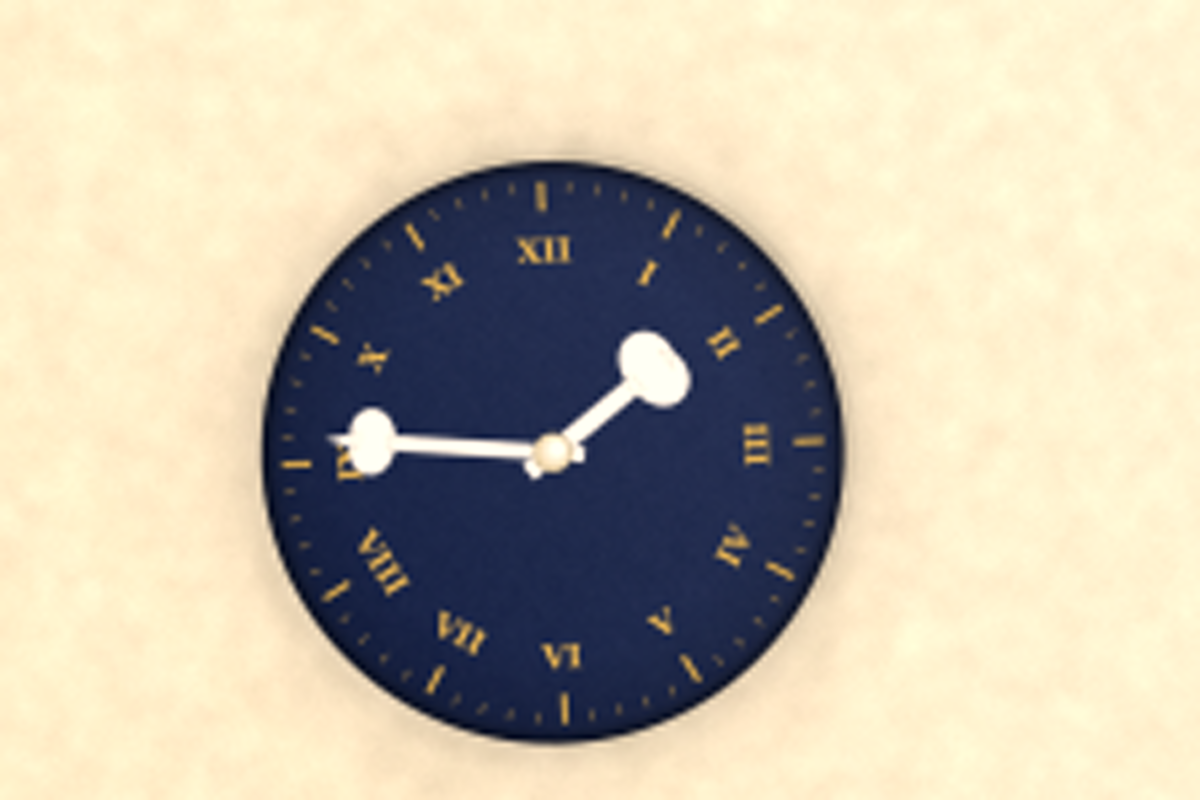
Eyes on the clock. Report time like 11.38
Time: 1.46
